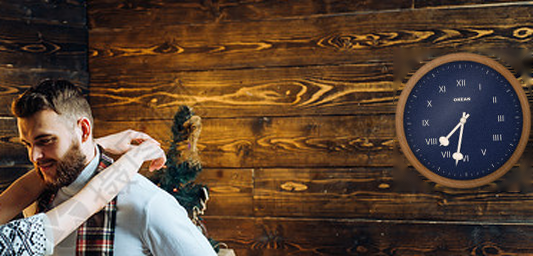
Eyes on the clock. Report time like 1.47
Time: 7.32
